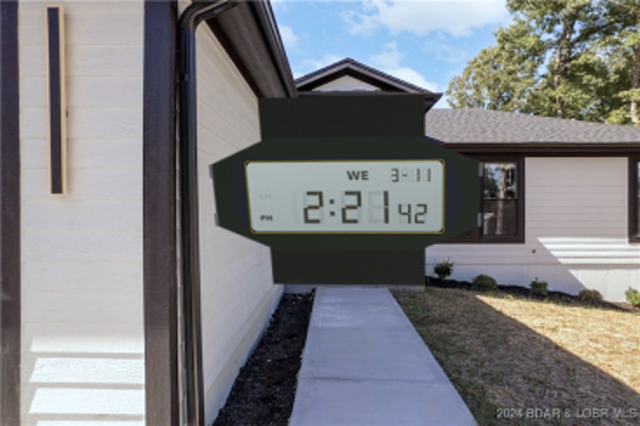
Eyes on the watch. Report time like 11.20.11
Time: 2.21.42
